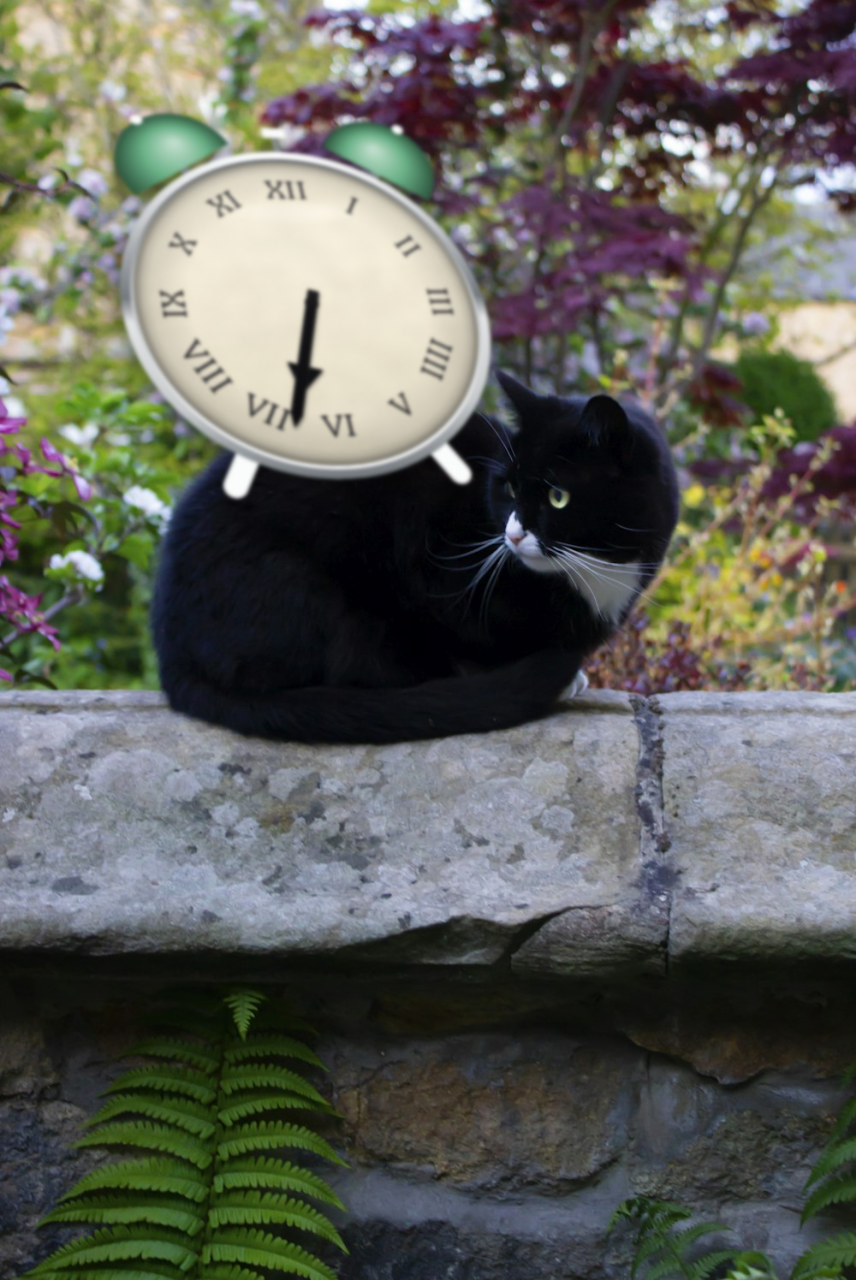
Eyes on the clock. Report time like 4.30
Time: 6.33
